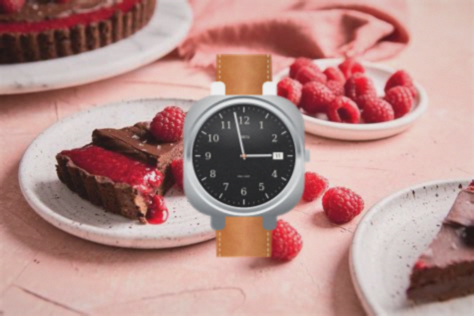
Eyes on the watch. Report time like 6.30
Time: 2.58
